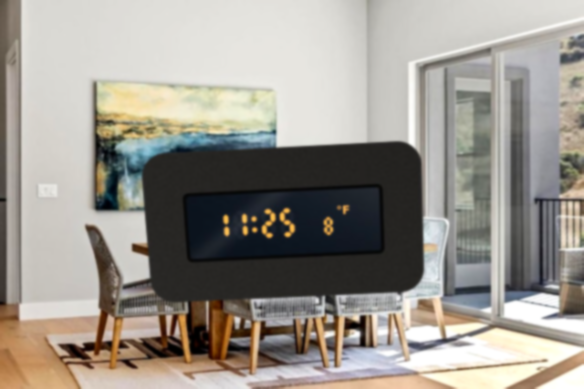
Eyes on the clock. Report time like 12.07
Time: 11.25
